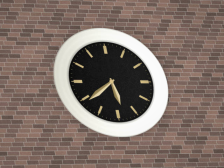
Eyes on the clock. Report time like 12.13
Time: 5.39
